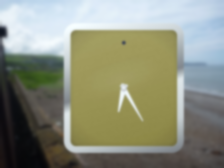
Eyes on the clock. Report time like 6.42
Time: 6.25
